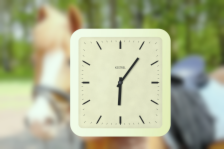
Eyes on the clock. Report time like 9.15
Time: 6.06
